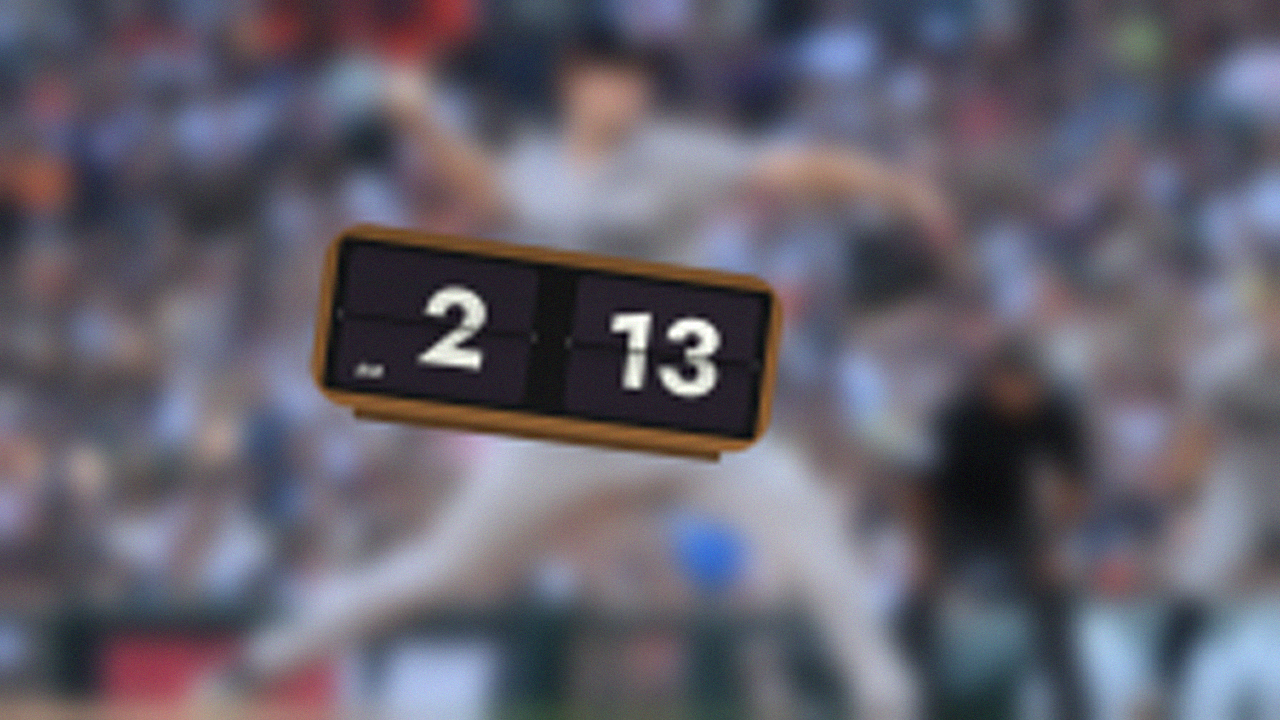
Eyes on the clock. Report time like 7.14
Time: 2.13
